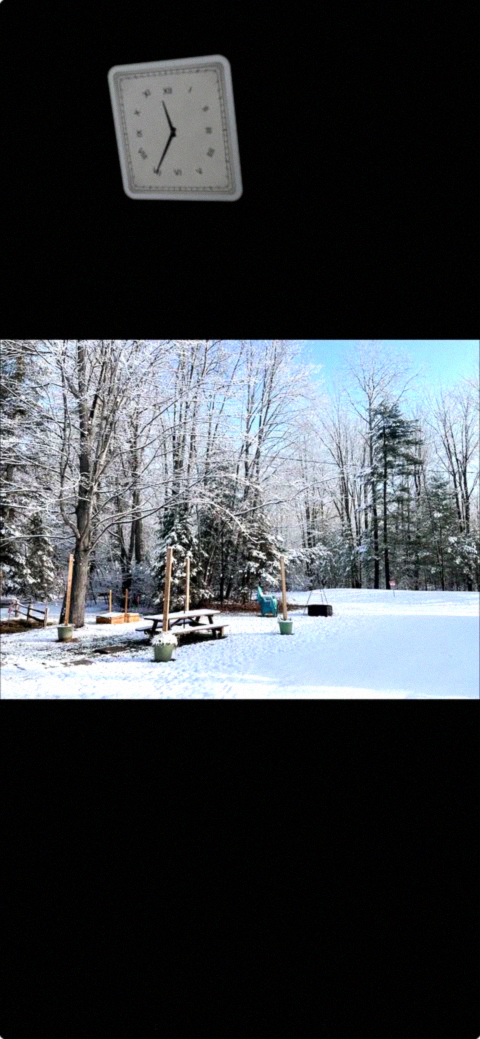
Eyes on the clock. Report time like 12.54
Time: 11.35
